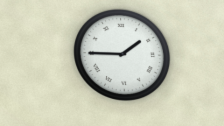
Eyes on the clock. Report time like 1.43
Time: 1.45
